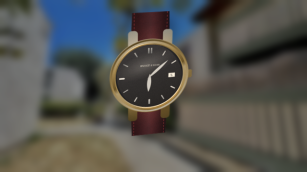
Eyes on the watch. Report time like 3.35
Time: 6.08
